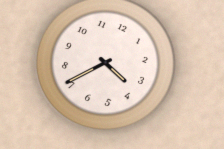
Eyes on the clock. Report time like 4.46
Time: 3.36
